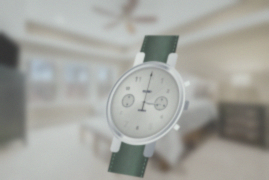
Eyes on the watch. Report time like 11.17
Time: 3.07
